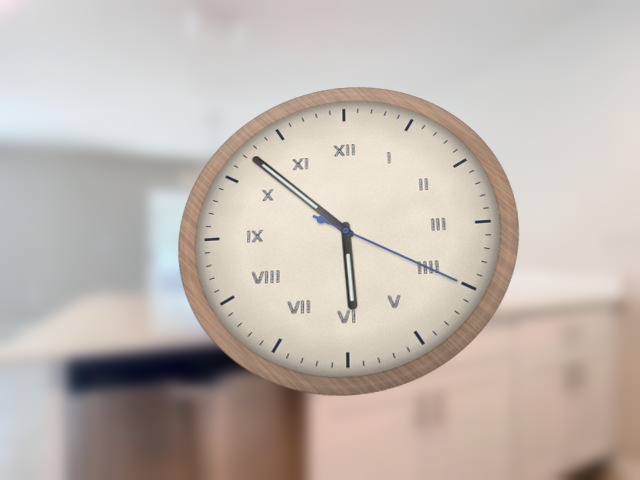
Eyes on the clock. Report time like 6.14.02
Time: 5.52.20
